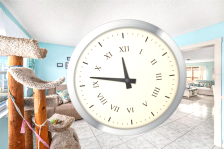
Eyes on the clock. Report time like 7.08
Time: 11.47
